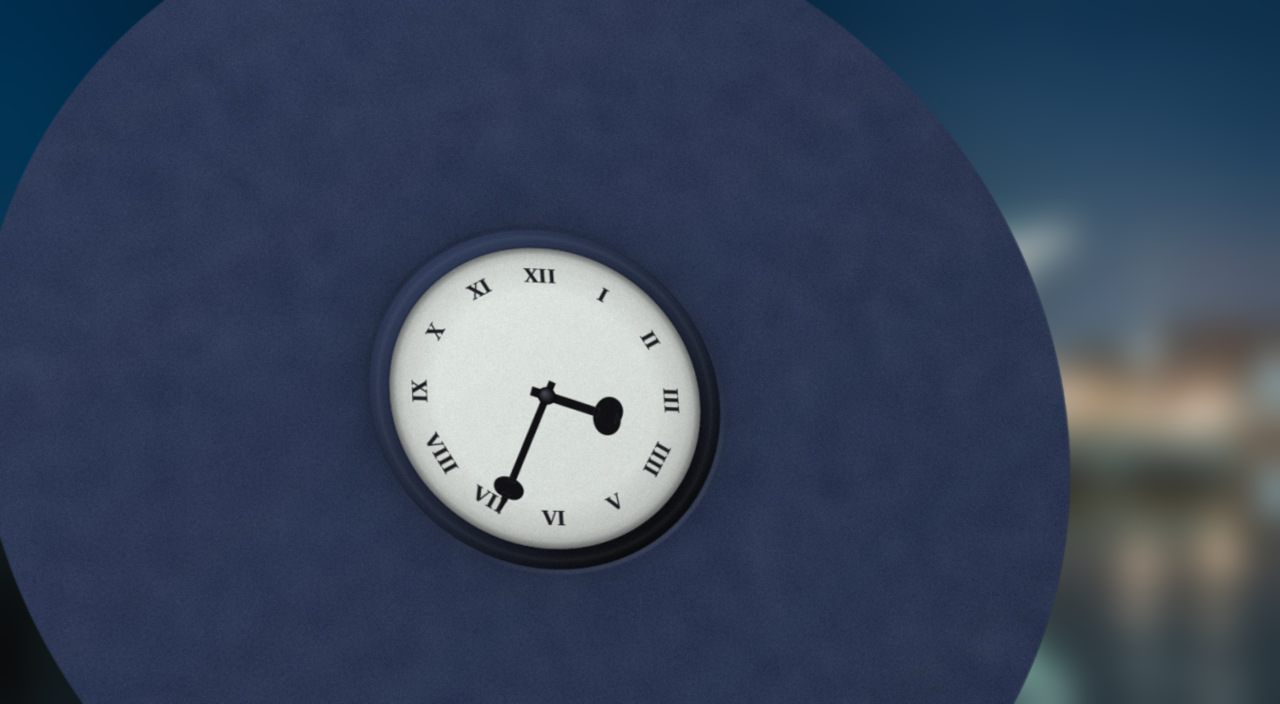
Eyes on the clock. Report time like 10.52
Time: 3.34
